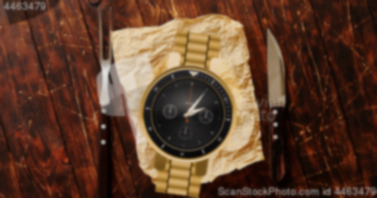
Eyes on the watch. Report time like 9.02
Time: 2.05
